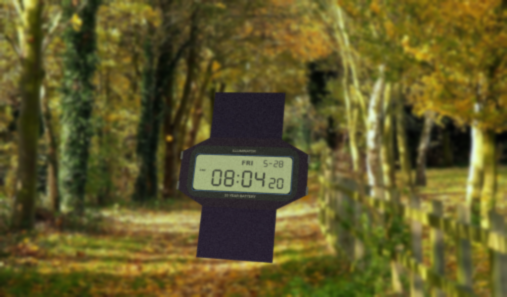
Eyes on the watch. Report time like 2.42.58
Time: 8.04.20
